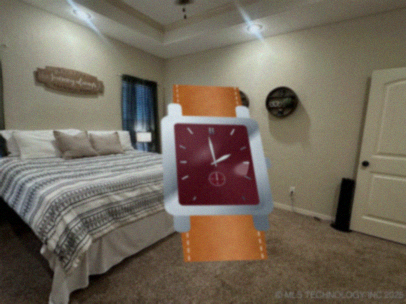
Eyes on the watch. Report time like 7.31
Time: 1.59
